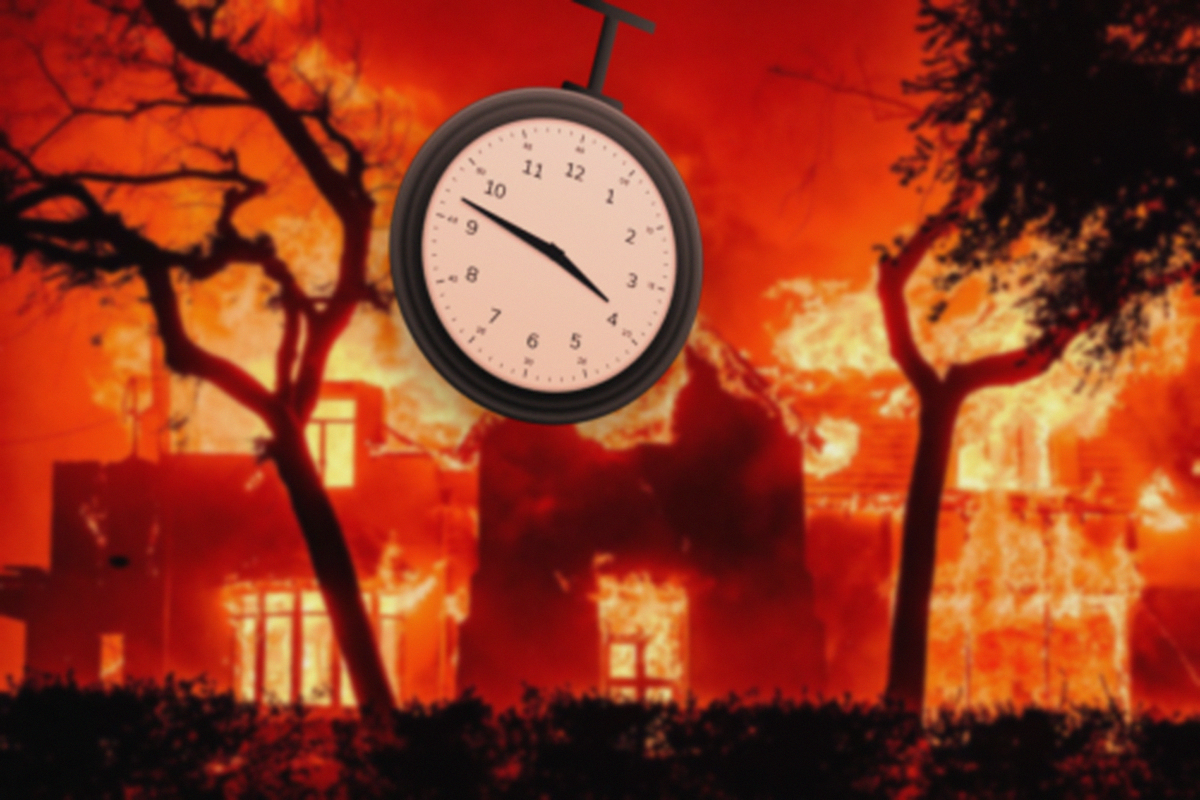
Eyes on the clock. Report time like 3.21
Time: 3.47
